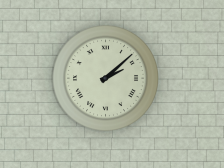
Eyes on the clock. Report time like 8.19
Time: 2.08
